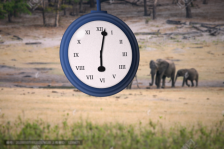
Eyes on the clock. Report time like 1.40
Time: 6.02
